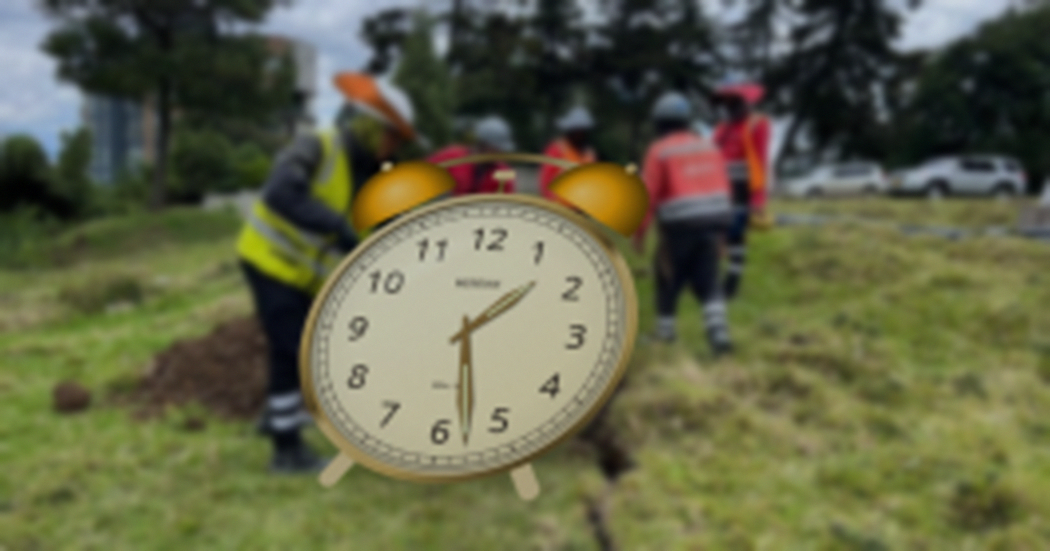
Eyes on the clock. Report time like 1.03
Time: 1.28
